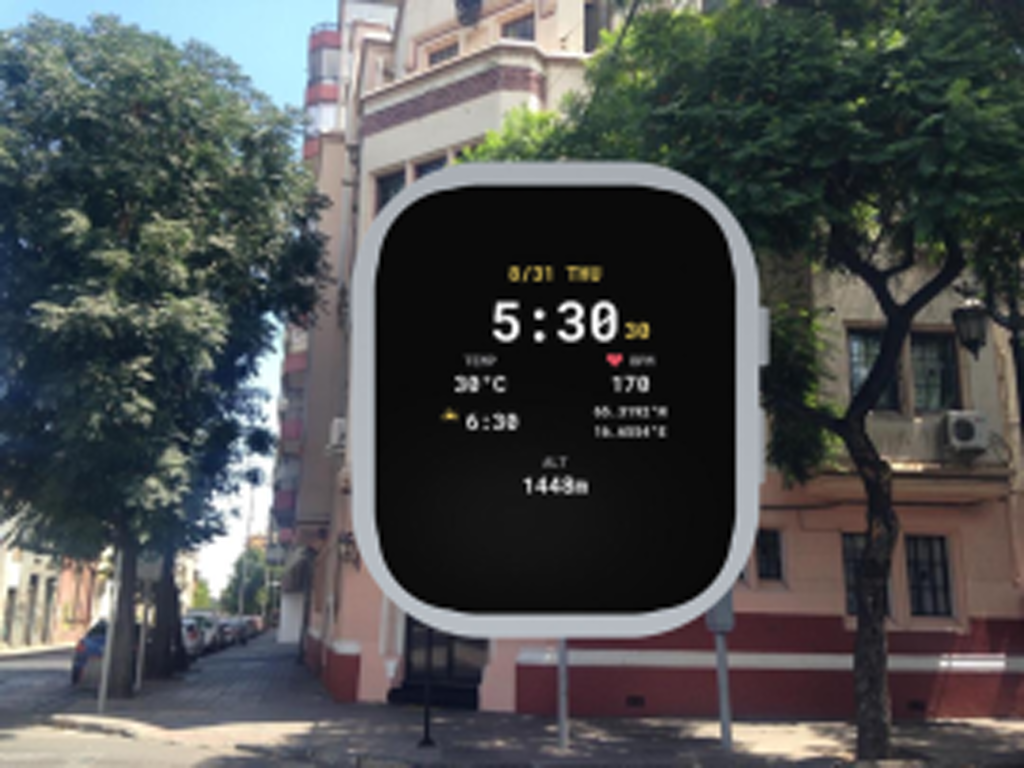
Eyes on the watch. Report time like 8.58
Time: 5.30
